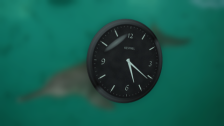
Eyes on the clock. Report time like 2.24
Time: 5.21
